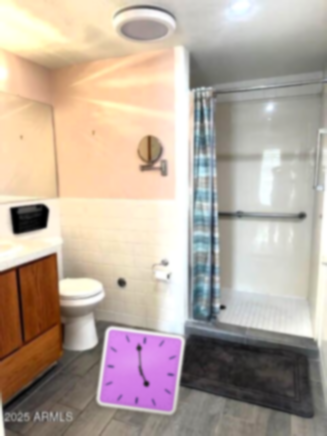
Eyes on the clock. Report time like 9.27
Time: 4.58
